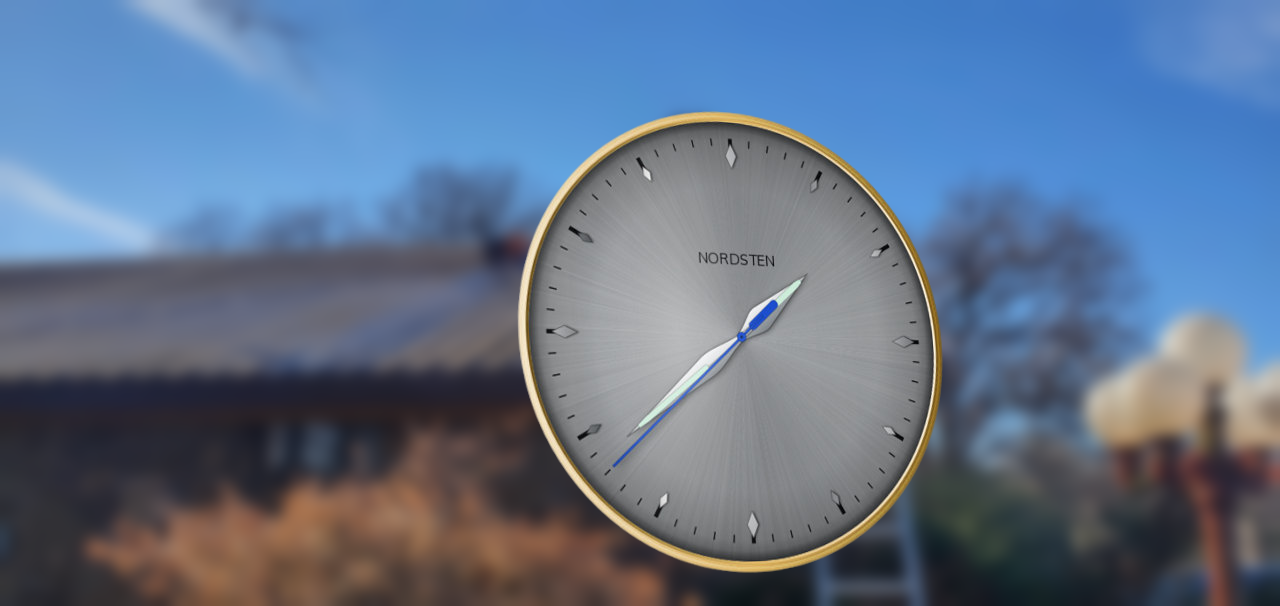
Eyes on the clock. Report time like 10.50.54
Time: 1.38.38
